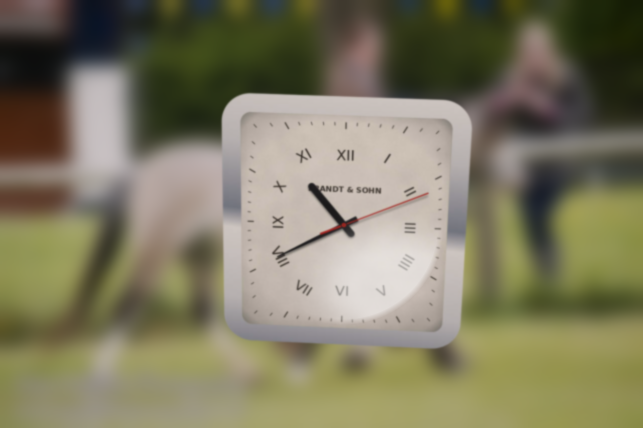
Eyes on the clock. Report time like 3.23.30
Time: 10.40.11
